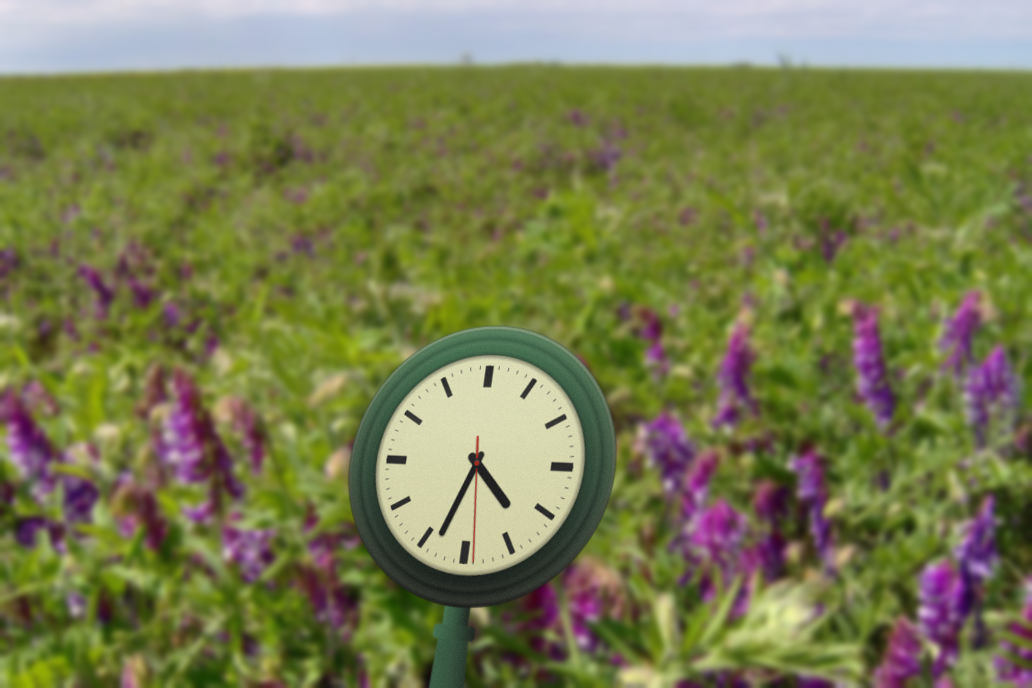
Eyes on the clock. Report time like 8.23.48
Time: 4.33.29
